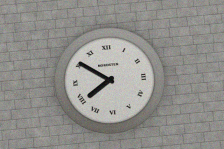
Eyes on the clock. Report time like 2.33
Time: 7.51
